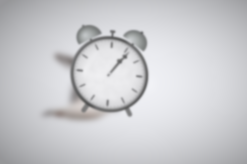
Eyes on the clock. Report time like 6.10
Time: 1.06
